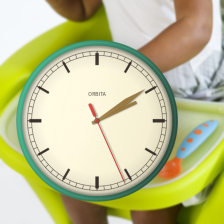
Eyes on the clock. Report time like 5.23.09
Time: 2.09.26
